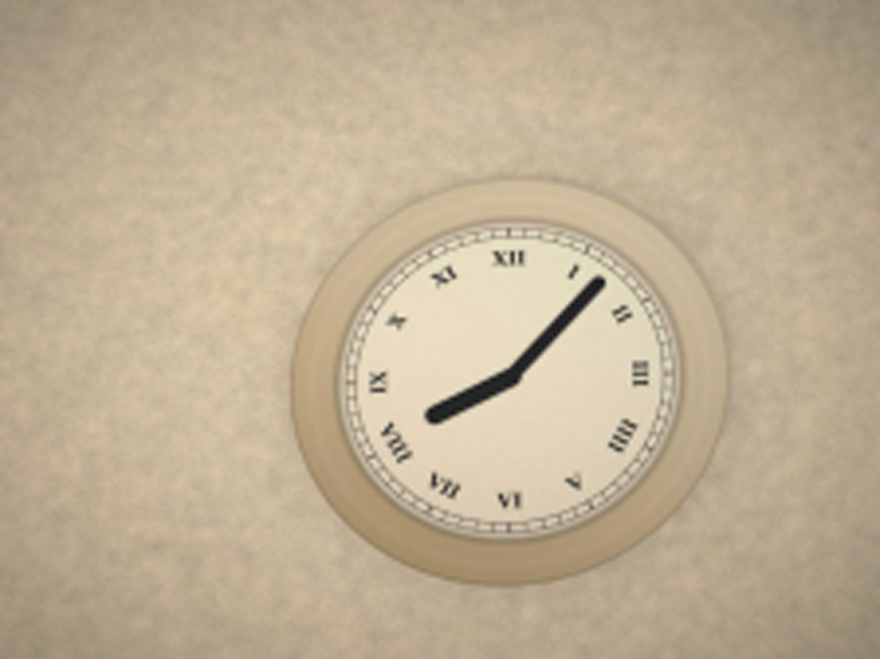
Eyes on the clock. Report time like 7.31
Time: 8.07
